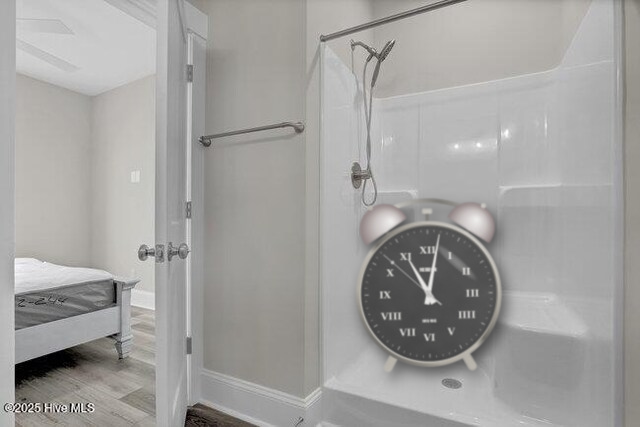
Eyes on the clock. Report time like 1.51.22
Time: 11.01.52
